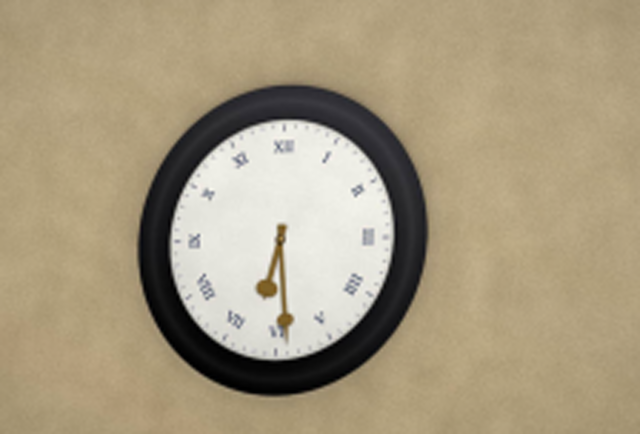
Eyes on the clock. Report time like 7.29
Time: 6.29
